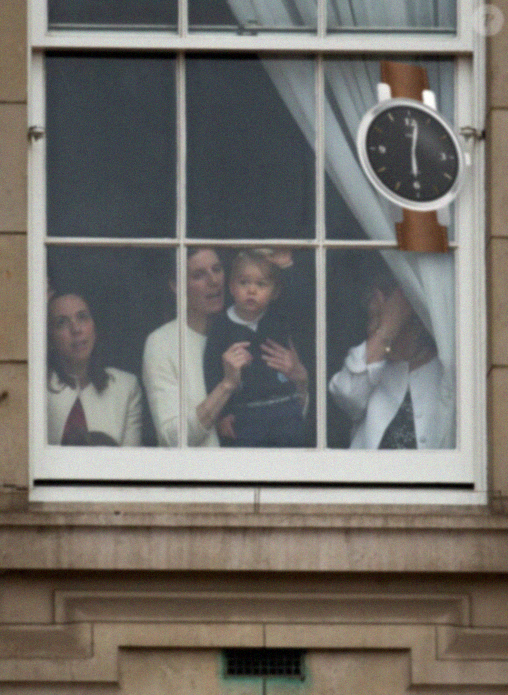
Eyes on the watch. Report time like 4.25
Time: 6.02
